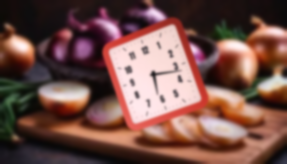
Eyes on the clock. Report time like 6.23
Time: 6.17
